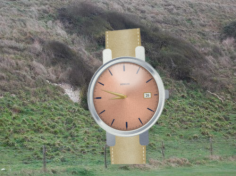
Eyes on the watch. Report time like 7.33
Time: 8.48
